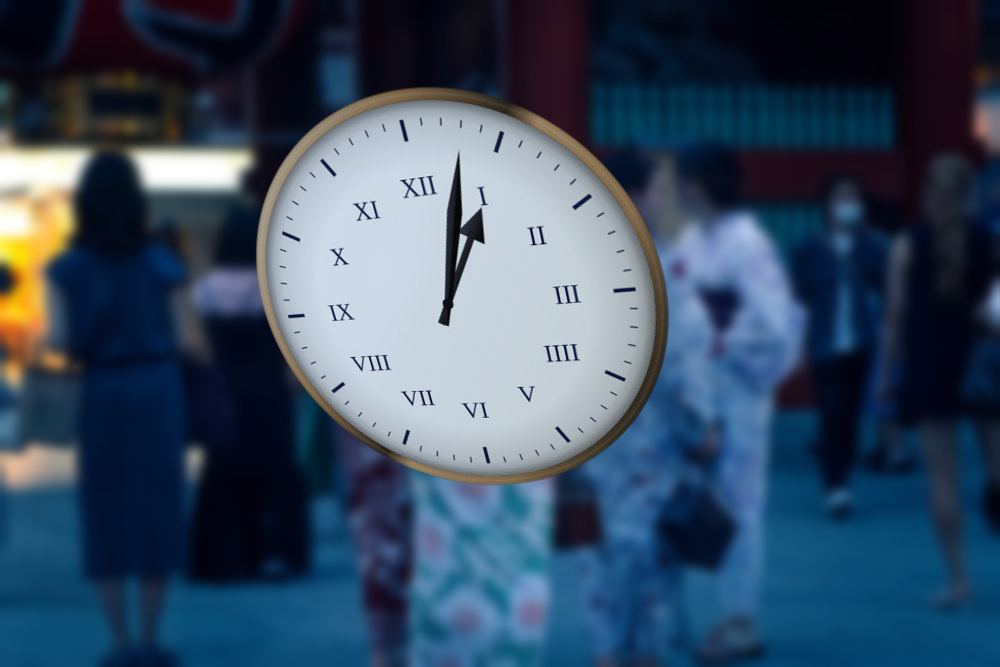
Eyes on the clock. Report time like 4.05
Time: 1.03
